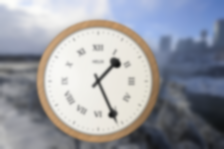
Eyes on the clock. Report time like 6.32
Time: 1.26
